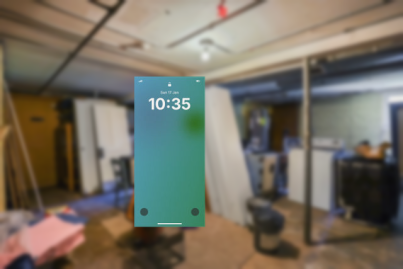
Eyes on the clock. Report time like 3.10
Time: 10.35
